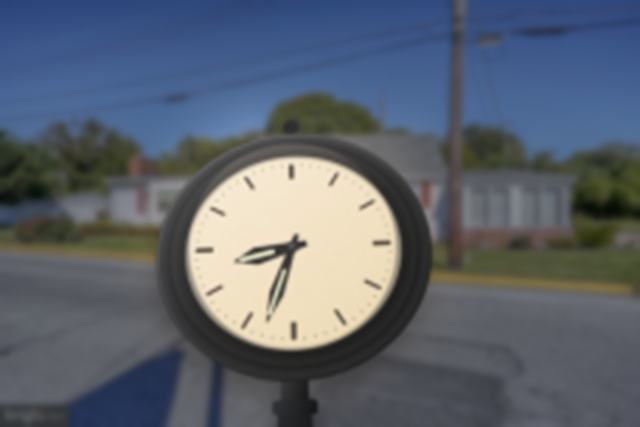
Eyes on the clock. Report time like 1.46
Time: 8.33
